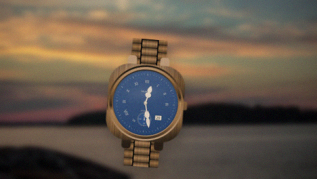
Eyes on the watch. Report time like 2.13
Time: 12.28
